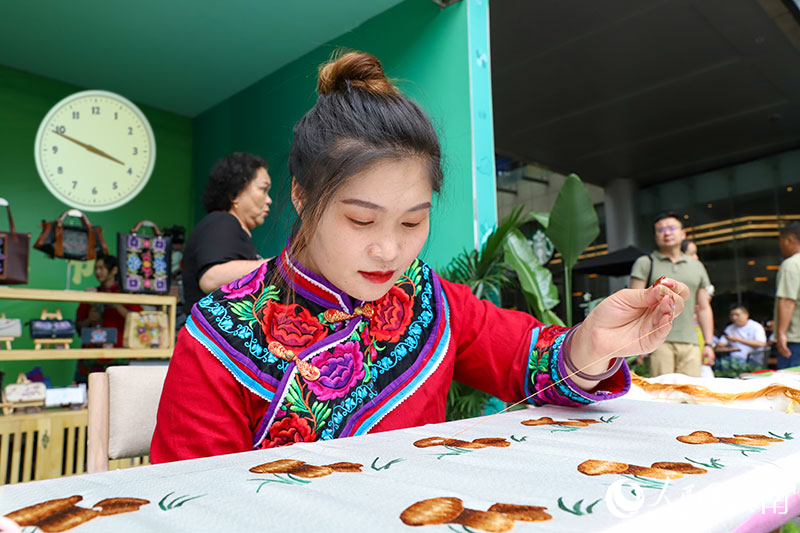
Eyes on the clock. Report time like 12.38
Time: 3.49
